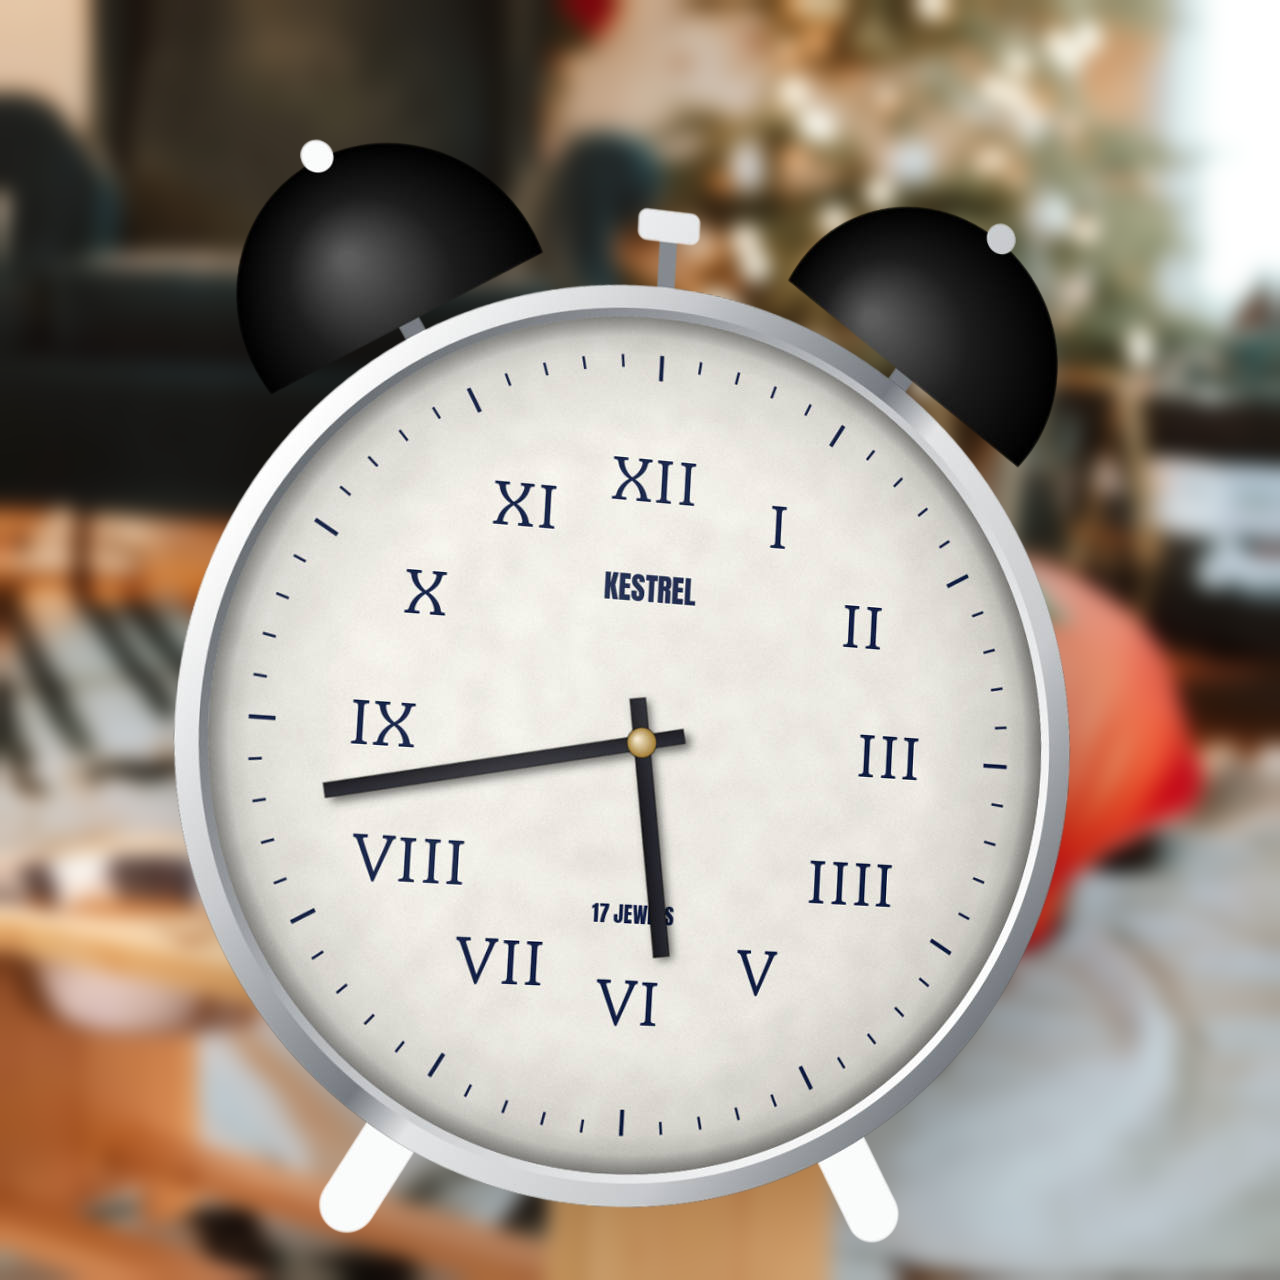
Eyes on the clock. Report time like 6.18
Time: 5.43
